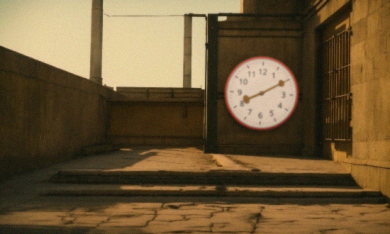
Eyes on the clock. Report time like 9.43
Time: 8.10
